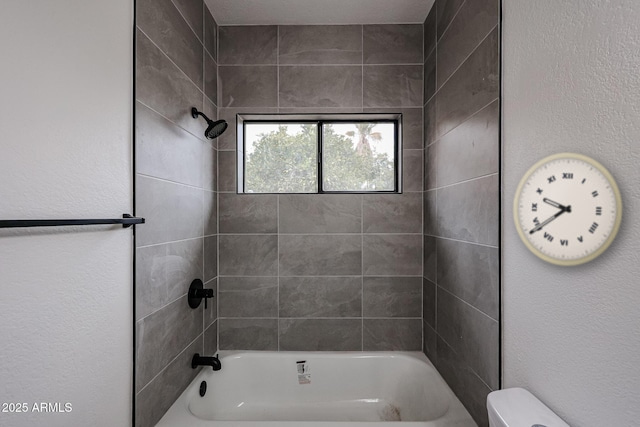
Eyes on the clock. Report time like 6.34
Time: 9.39
